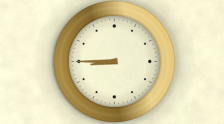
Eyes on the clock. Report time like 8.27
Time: 8.45
